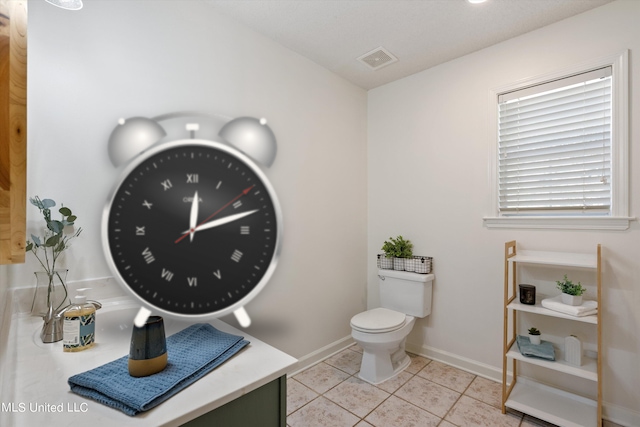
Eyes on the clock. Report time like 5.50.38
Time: 12.12.09
